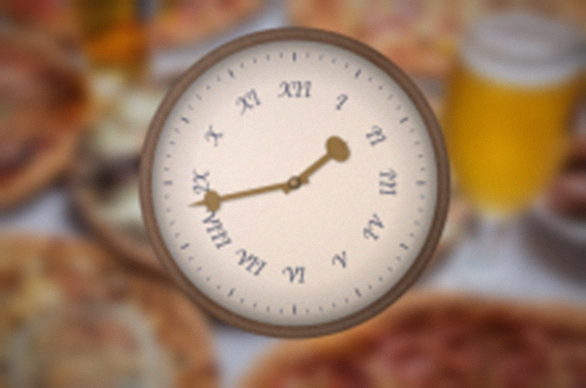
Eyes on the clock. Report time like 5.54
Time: 1.43
